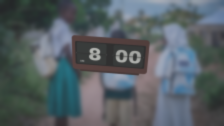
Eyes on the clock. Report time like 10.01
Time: 8.00
